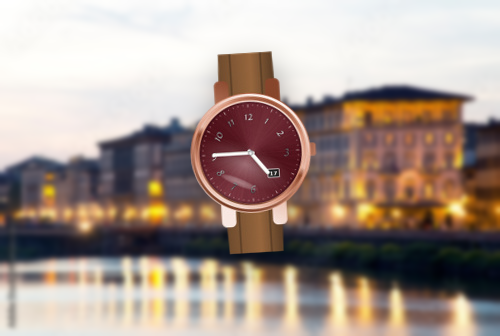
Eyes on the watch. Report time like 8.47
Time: 4.45
